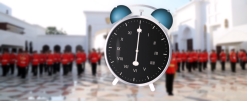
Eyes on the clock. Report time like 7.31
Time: 6.00
